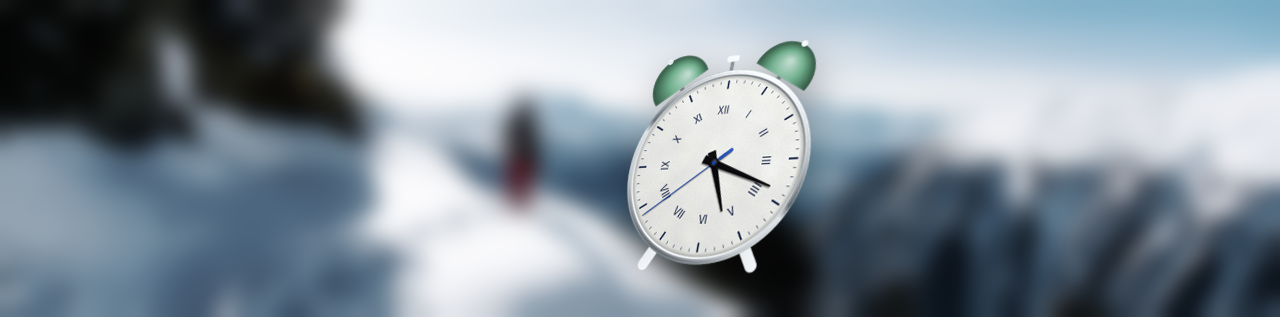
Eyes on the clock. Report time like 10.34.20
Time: 5.18.39
